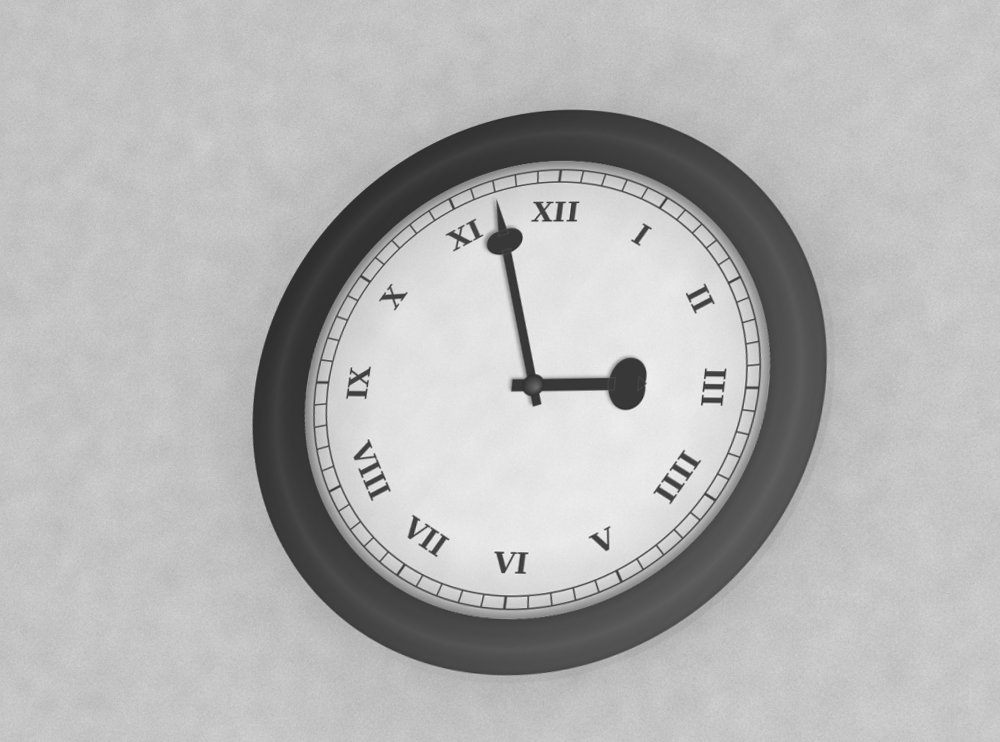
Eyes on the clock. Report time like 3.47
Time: 2.57
